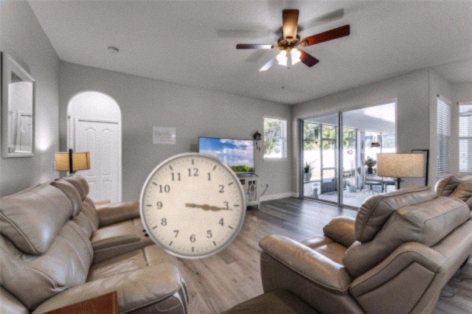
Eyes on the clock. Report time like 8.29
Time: 3.16
